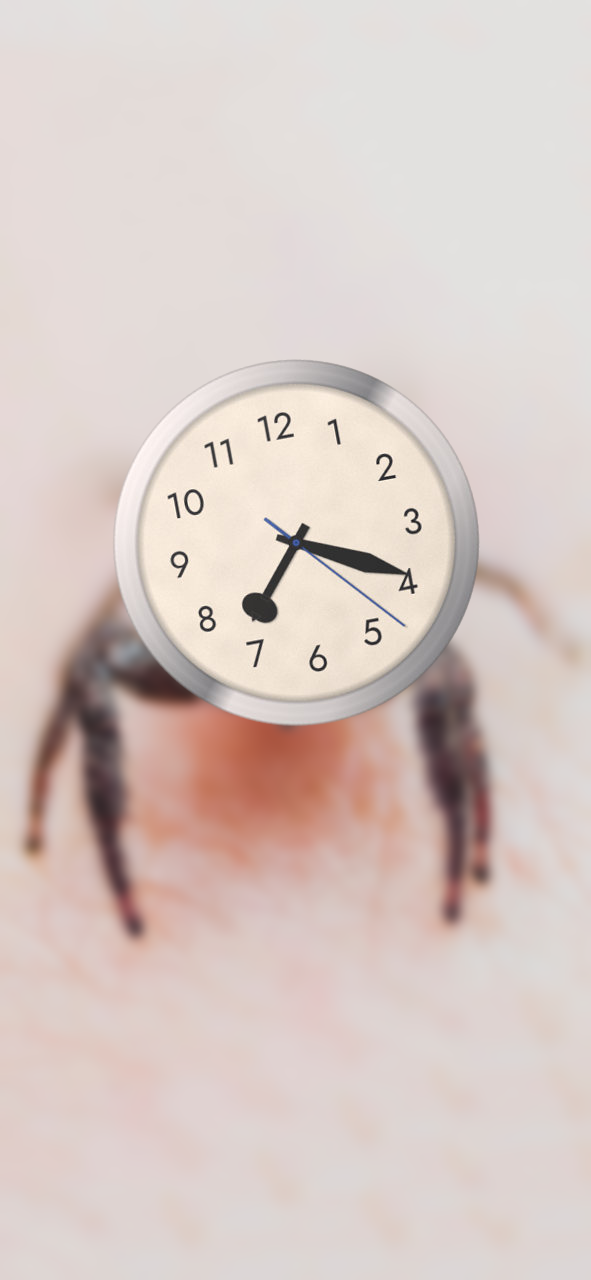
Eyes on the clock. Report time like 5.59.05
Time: 7.19.23
